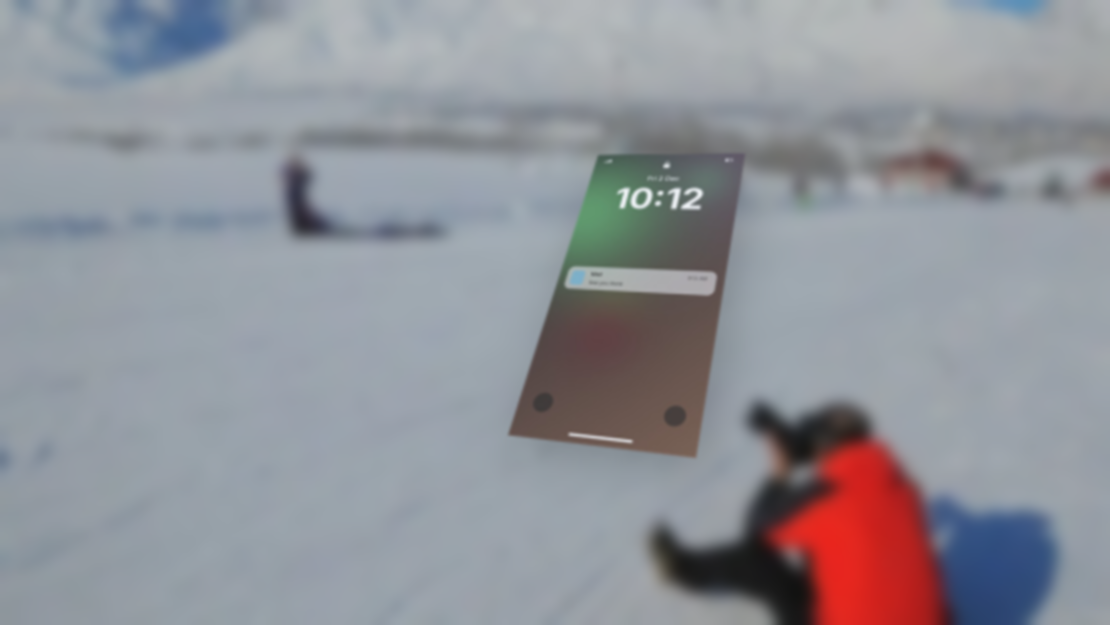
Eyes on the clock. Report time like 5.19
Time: 10.12
